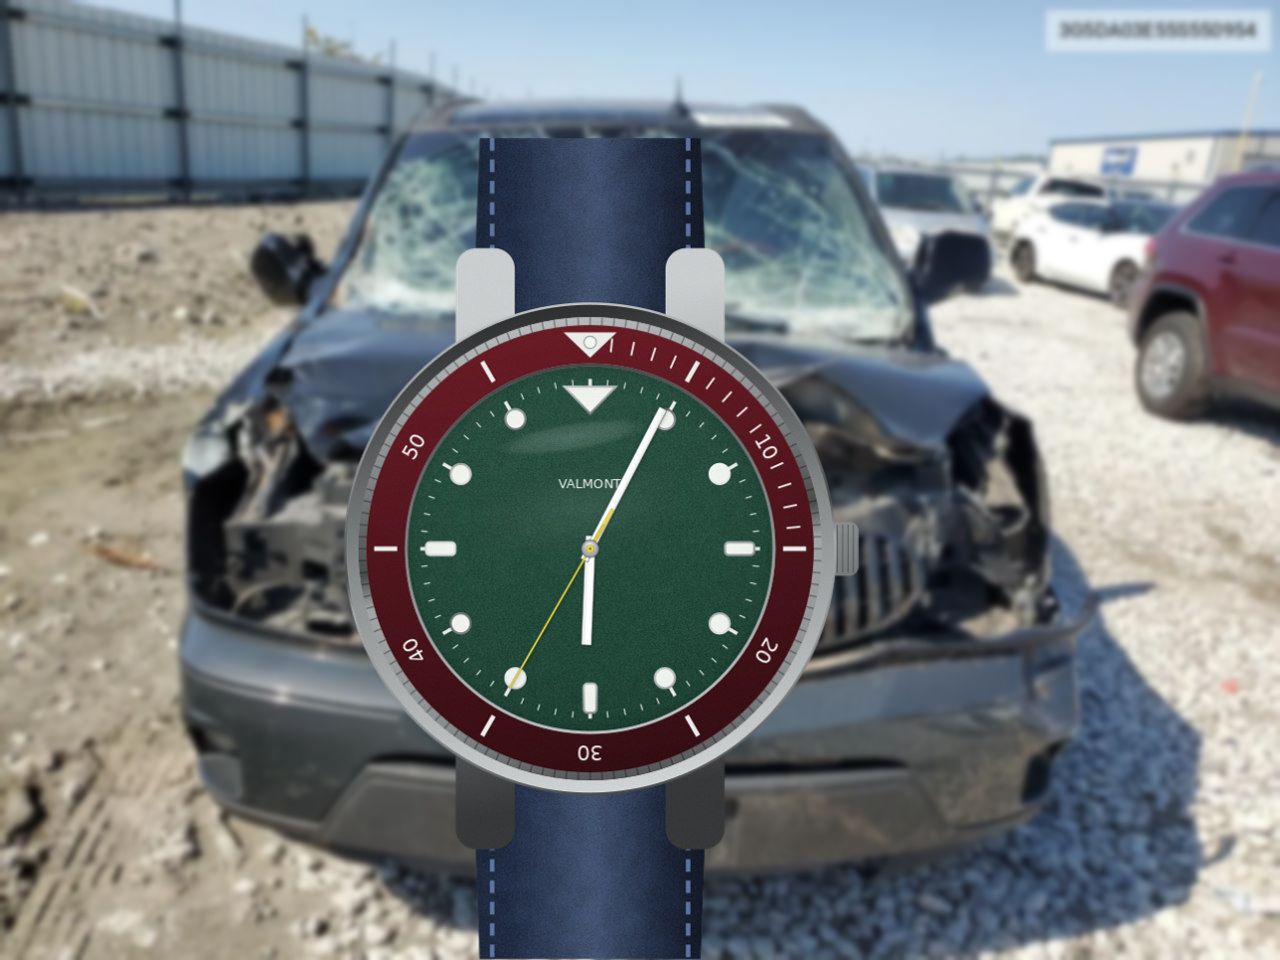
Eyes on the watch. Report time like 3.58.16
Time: 6.04.35
